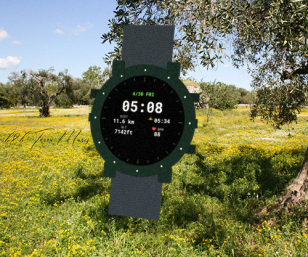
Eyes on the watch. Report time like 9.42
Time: 5.08
